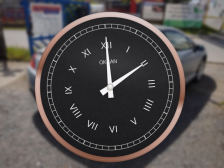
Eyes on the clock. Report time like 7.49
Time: 2.00
